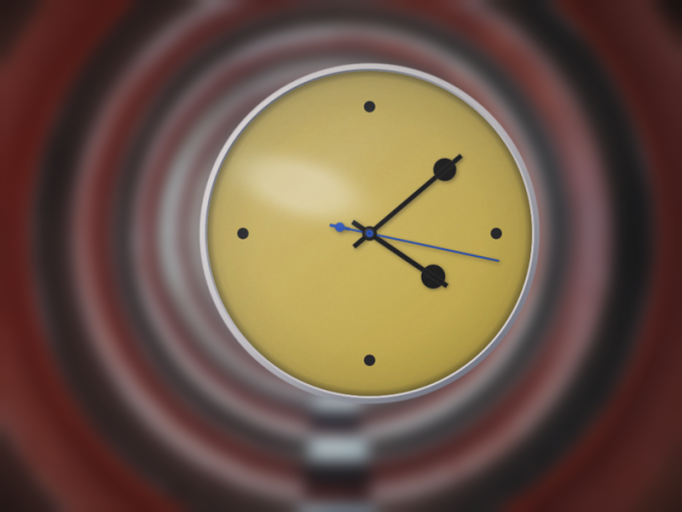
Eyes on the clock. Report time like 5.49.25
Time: 4.08.17
